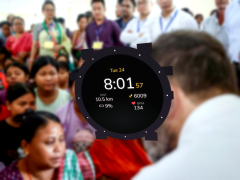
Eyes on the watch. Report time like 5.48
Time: 8.01
